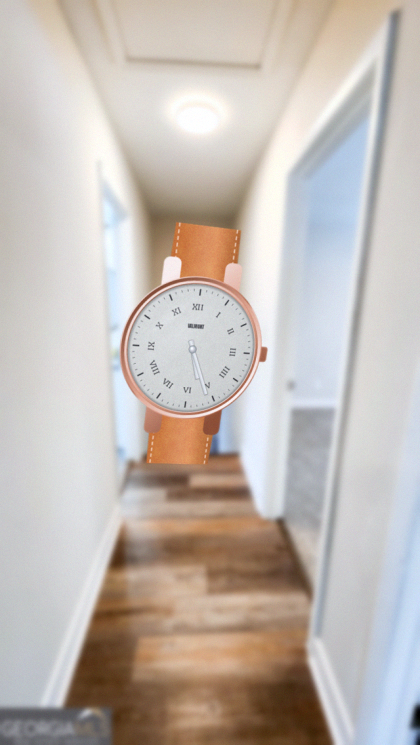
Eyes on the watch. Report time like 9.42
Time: 5.26
